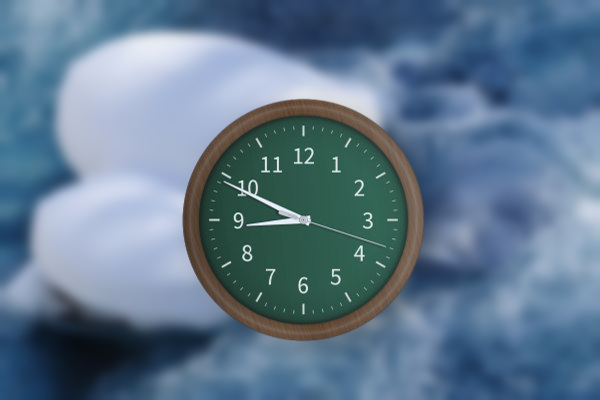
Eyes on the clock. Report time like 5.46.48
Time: 8.49.18
